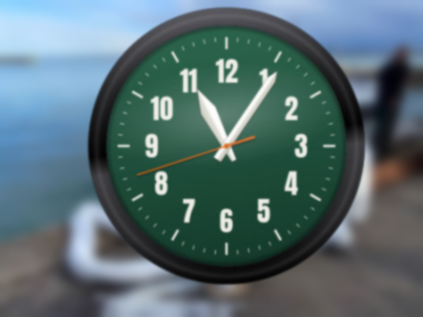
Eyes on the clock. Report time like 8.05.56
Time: 11.05.42
